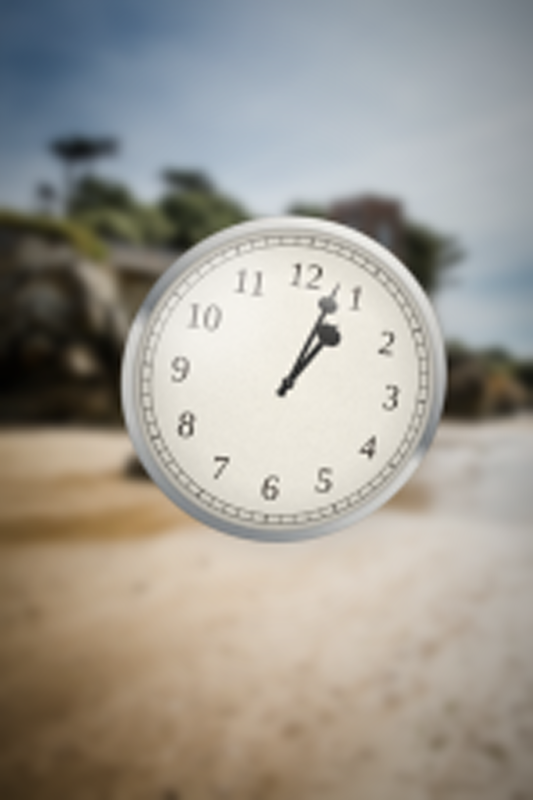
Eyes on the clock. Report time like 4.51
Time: 1.03
